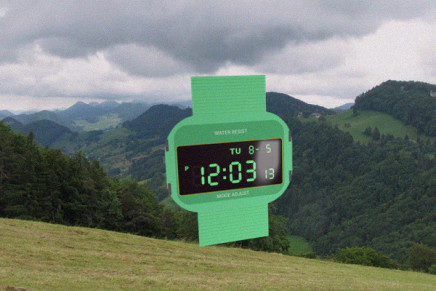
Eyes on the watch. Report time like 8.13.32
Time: 12.03.13
